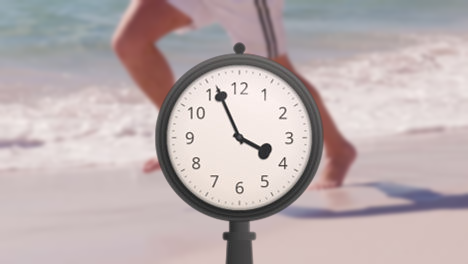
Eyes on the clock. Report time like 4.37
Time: 3.56
